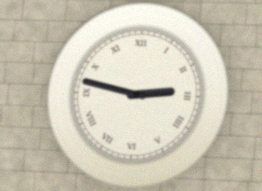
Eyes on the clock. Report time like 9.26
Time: 2.47
